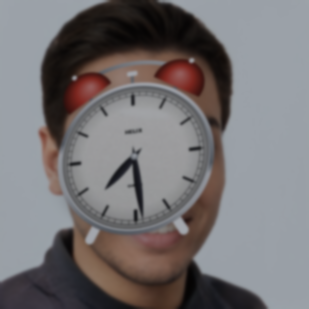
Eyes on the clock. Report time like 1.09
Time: 7.29
